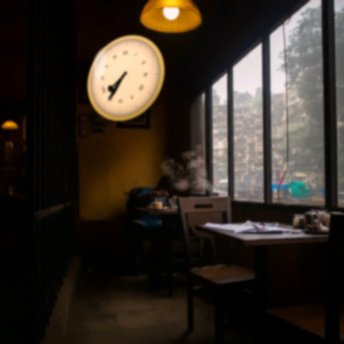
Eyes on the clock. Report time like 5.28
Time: 7.35
